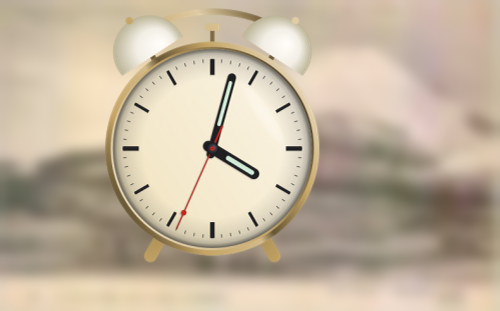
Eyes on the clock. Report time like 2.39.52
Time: 4.02.34
